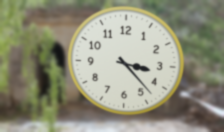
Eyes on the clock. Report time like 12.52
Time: 3.23
